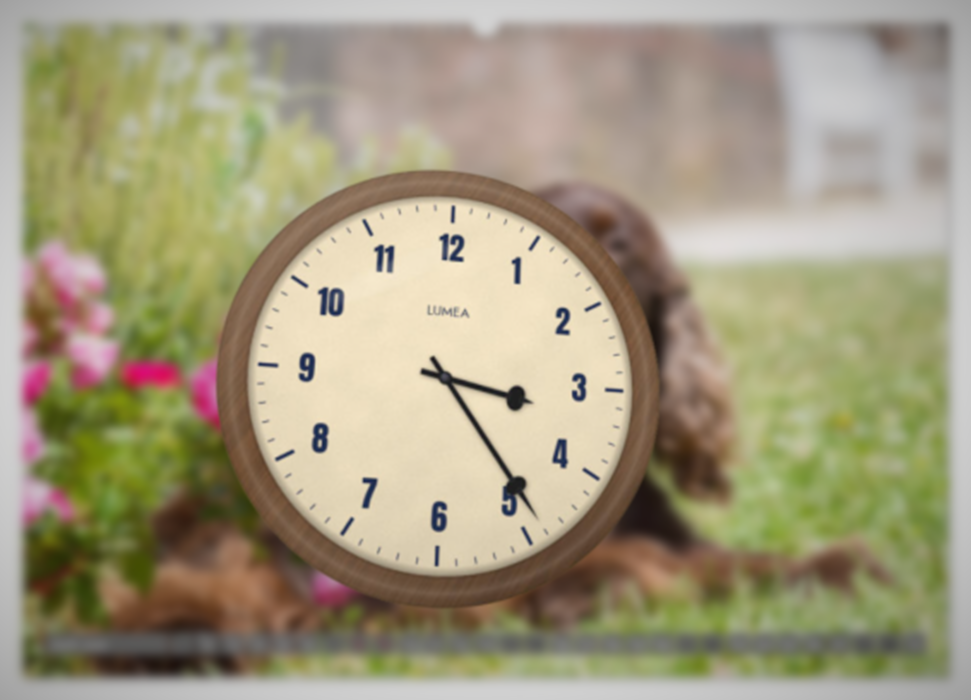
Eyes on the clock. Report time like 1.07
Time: 3.24
